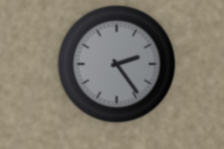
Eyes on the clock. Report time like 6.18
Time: 2.24
